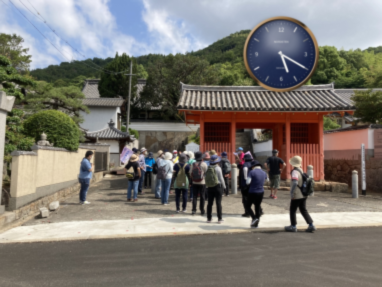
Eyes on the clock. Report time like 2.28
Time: 5.20
